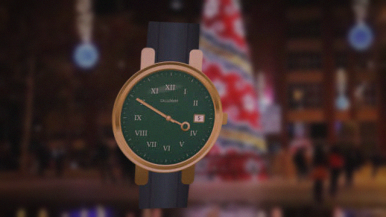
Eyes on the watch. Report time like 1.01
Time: 3.50
